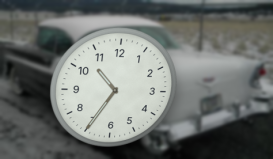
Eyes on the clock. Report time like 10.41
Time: 10.35
